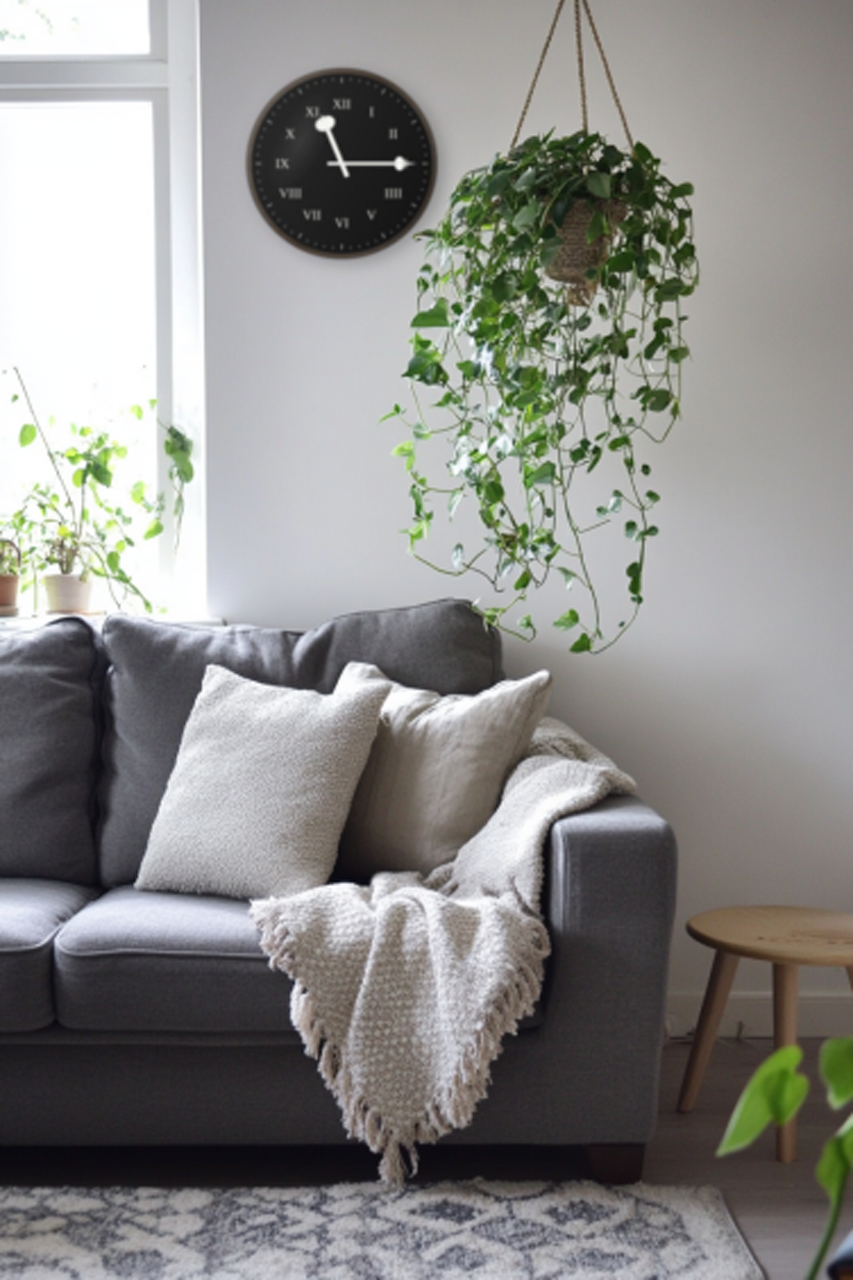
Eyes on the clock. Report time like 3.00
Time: 11.15
